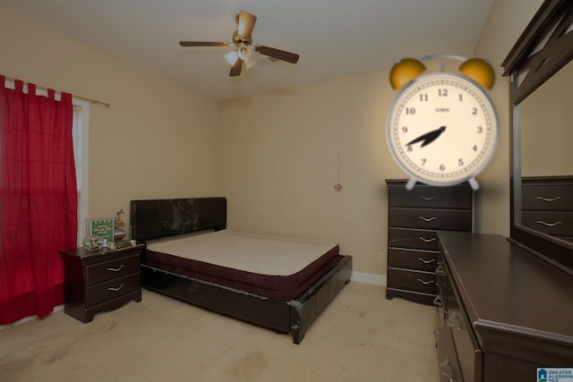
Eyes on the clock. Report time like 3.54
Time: 7.41
